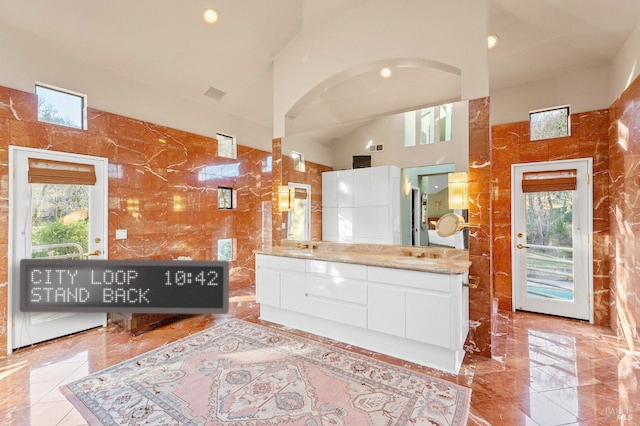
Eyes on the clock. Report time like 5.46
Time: 10.42
